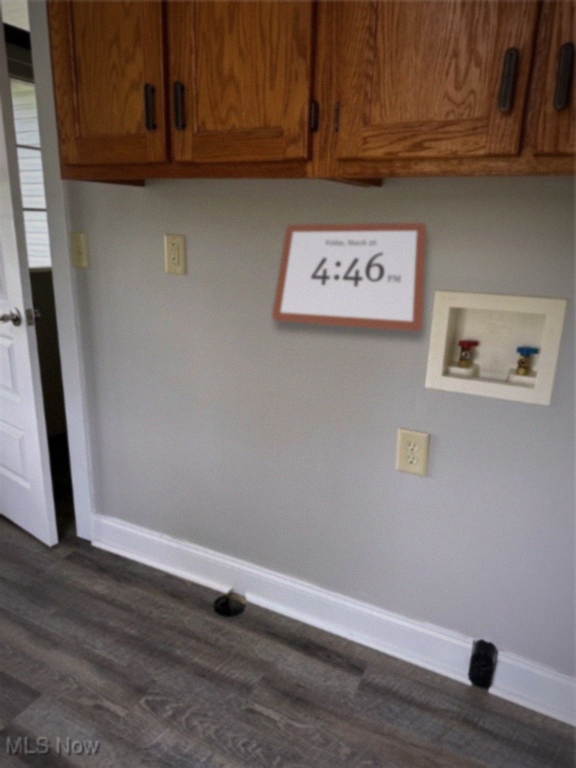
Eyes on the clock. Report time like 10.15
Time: 4.46
